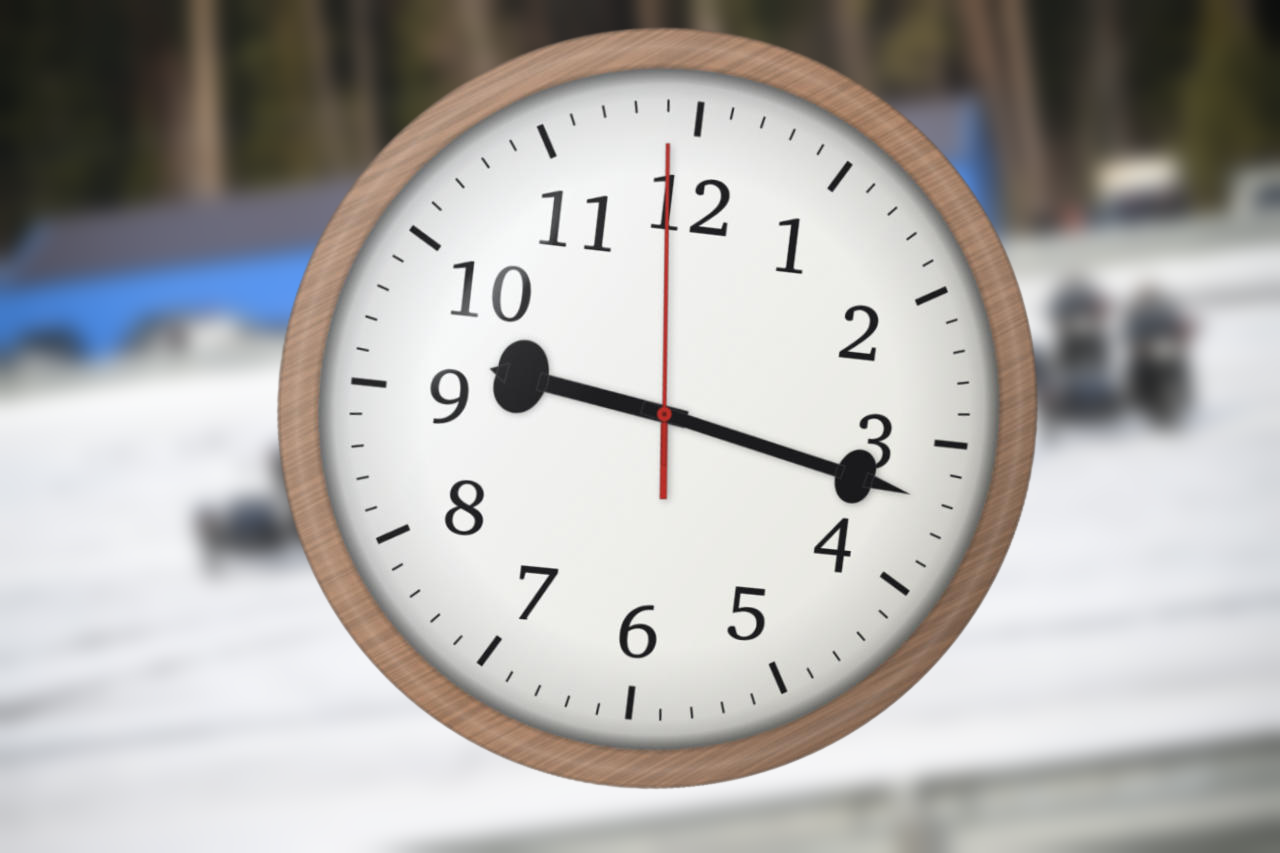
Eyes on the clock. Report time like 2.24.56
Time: 9.16.59
